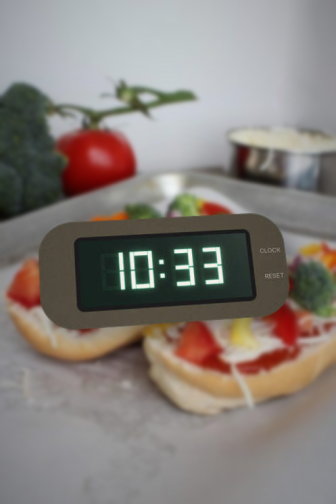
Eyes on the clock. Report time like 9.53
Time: 10.33
